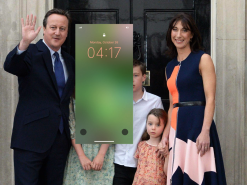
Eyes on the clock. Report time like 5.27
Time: 4.17
